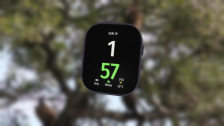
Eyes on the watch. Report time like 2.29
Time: 1.57
